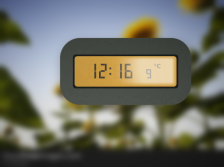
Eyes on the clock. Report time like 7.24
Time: 12.16
